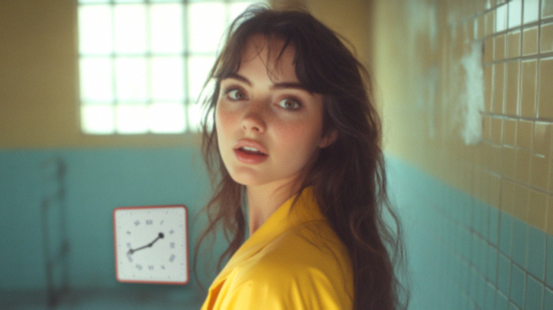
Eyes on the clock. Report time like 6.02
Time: 1.42
